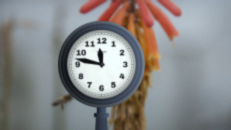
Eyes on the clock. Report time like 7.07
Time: 11.47
